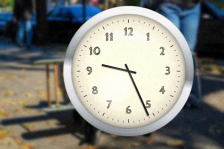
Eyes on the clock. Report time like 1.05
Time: 9.26
